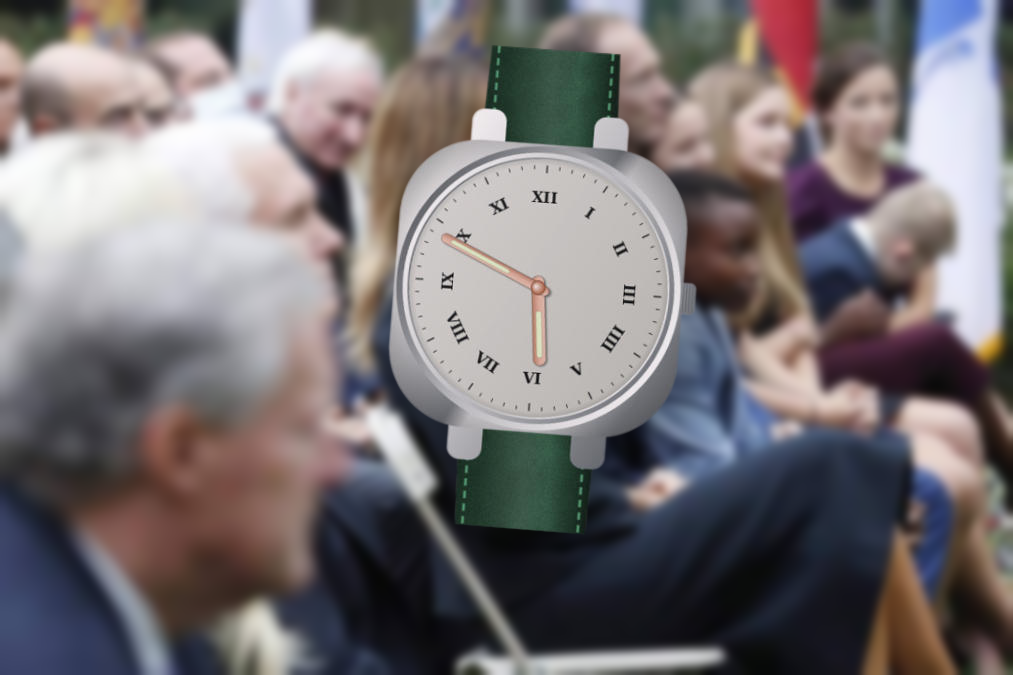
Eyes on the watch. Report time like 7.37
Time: 5.49
